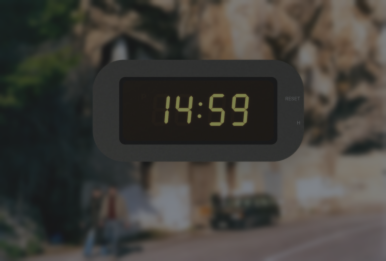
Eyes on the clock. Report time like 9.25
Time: 14.59
